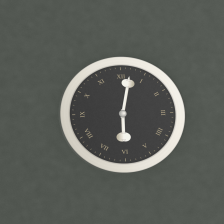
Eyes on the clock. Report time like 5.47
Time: 6.02
